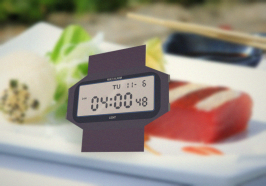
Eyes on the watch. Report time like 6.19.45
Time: 4.00.48
